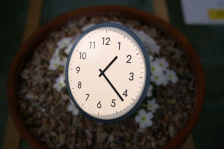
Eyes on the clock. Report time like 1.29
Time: 1.22
